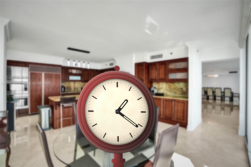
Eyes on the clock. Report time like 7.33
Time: 1.21
